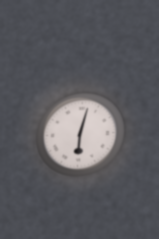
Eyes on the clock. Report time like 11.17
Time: 6.02
